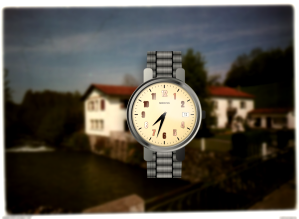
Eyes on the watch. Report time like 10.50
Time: 7.33
